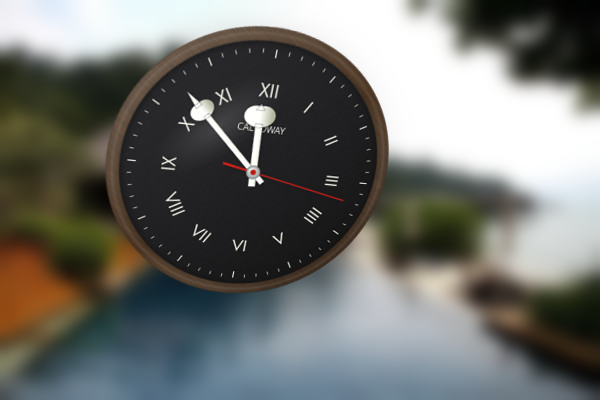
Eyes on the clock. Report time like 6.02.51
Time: 11.52.17
